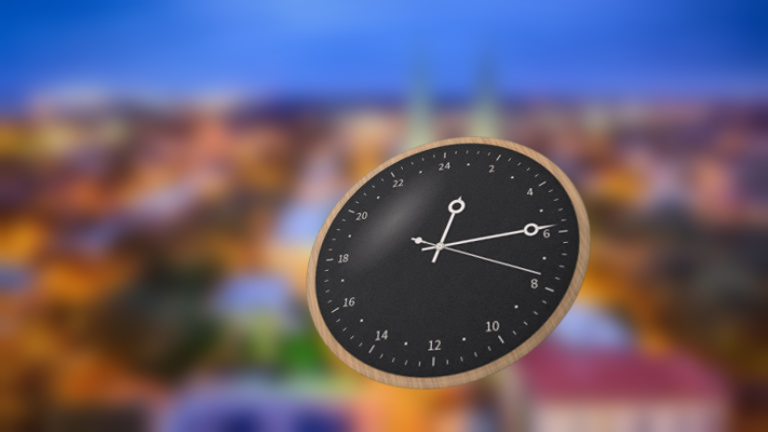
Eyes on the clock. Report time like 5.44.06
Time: 1.14.19
